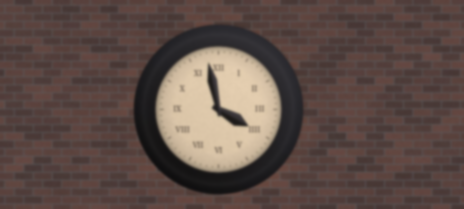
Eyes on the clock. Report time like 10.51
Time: 3.58
